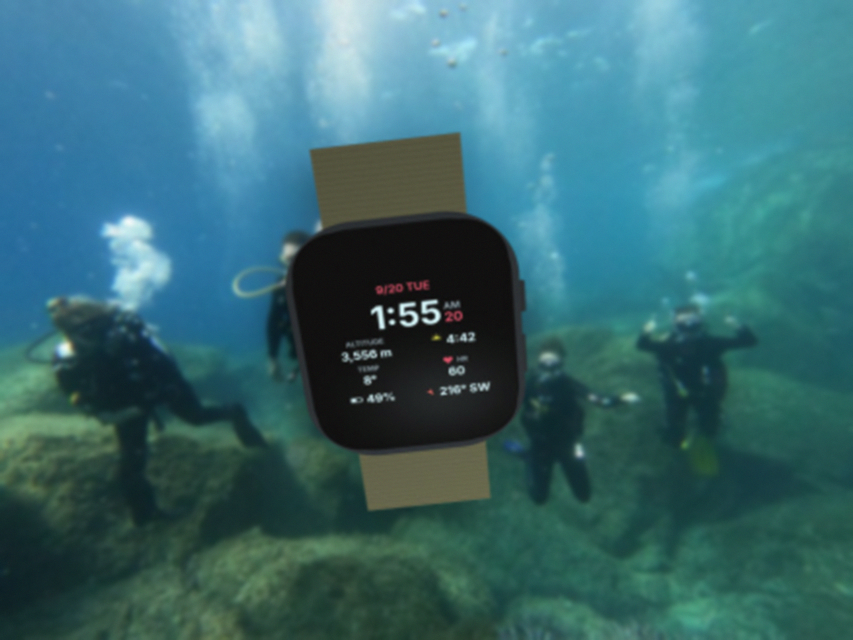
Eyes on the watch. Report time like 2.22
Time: 1.55
